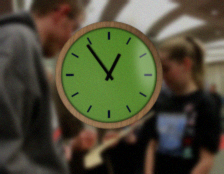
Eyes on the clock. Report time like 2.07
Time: 12.54
